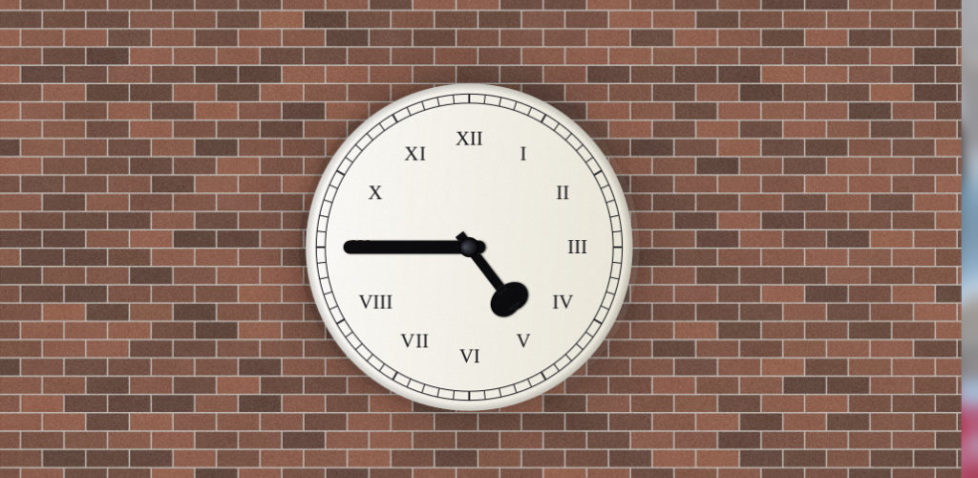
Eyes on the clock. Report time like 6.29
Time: 4.45
